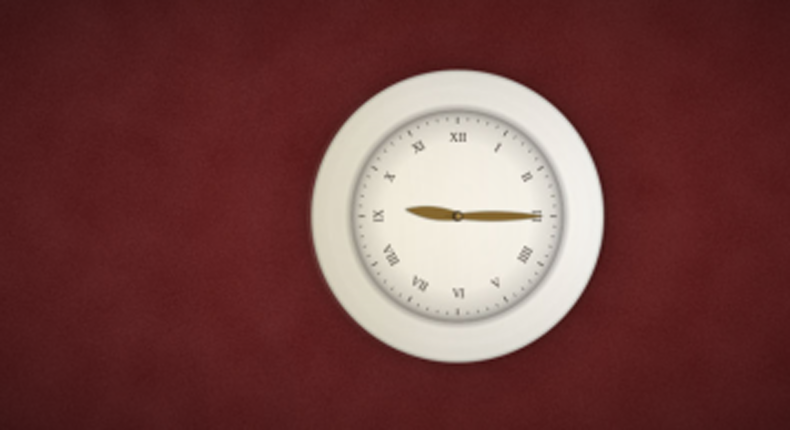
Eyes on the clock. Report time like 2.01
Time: 9.15
